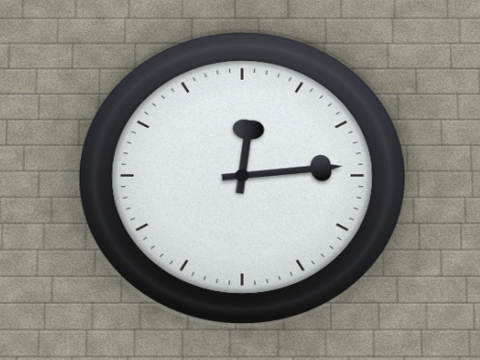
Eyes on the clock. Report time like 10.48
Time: 12.14
